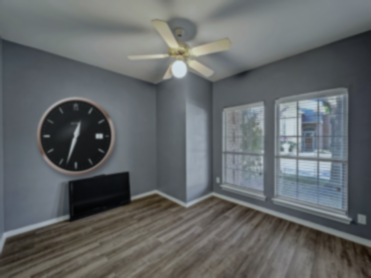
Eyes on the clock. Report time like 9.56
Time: 12.33
